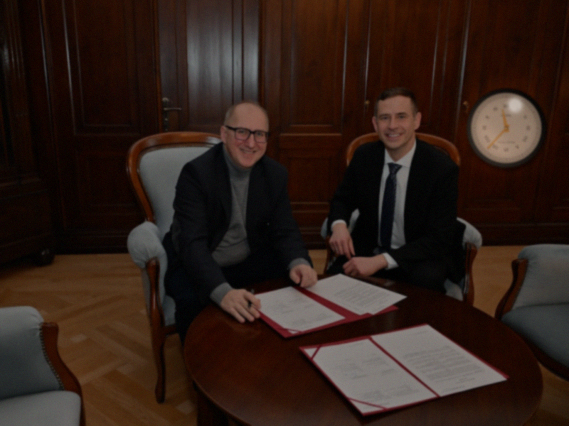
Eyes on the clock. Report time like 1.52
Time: 11.37
